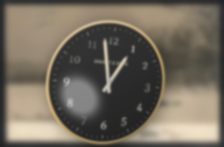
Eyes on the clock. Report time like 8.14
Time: 12.58
